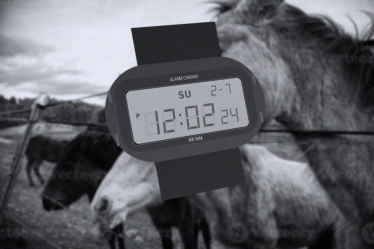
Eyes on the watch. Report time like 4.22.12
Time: 12.02.24
